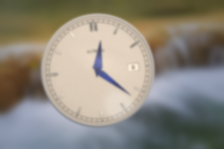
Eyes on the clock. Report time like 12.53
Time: 12.22
